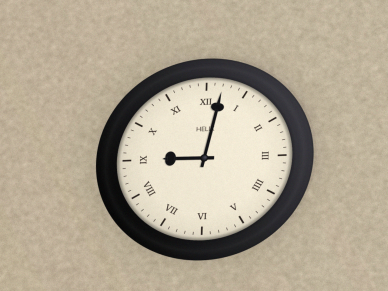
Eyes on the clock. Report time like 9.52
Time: 9.02
